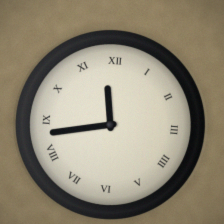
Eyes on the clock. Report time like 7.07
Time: 11.43
